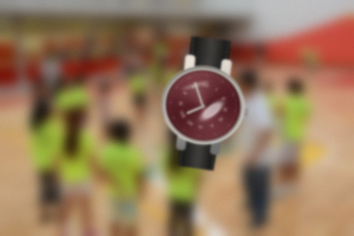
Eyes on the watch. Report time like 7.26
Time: 7.56
